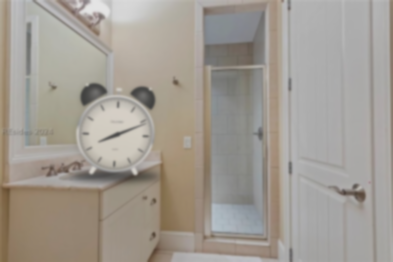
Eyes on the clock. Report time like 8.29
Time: 8.11
